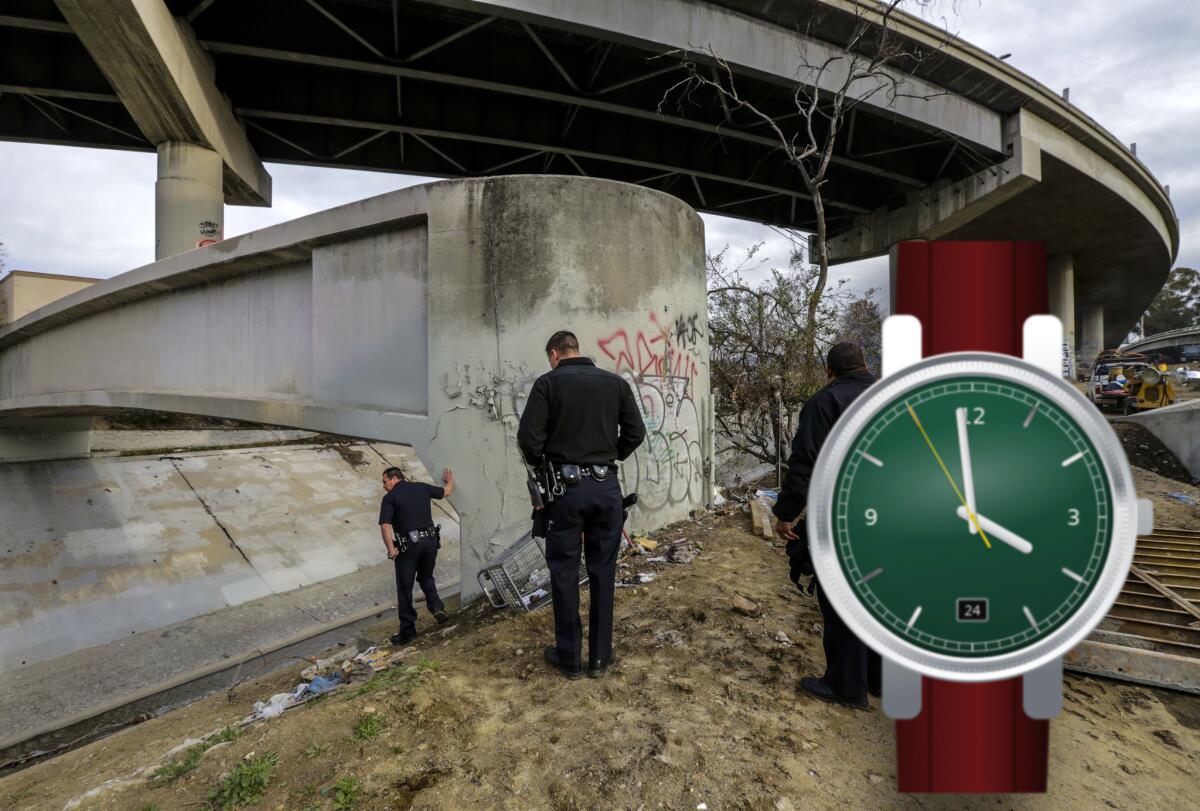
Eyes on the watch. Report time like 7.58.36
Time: 3.58.55
